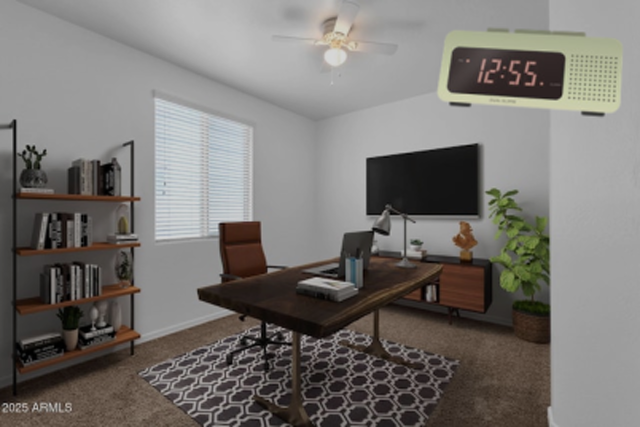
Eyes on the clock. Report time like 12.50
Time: 12.55
